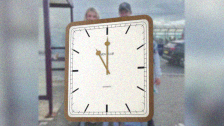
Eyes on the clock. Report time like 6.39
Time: 11.00
